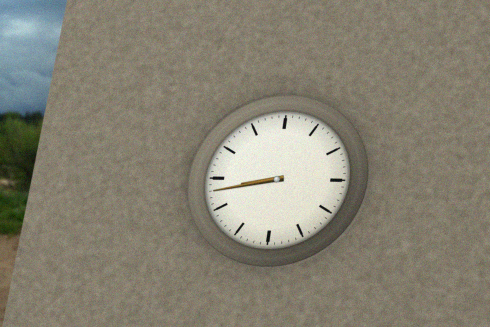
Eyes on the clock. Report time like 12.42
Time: 8.43
